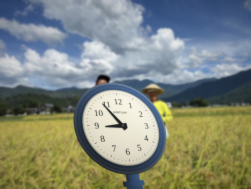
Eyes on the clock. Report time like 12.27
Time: 8.54
